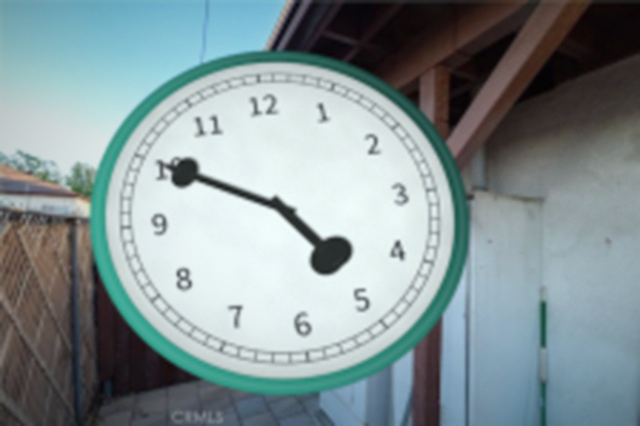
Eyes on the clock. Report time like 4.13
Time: 4.50
